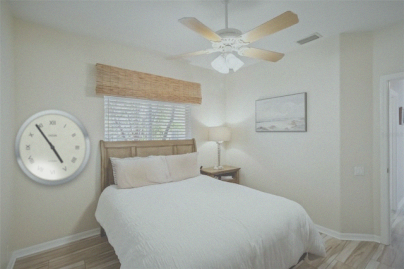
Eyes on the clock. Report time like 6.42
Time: 4.54
